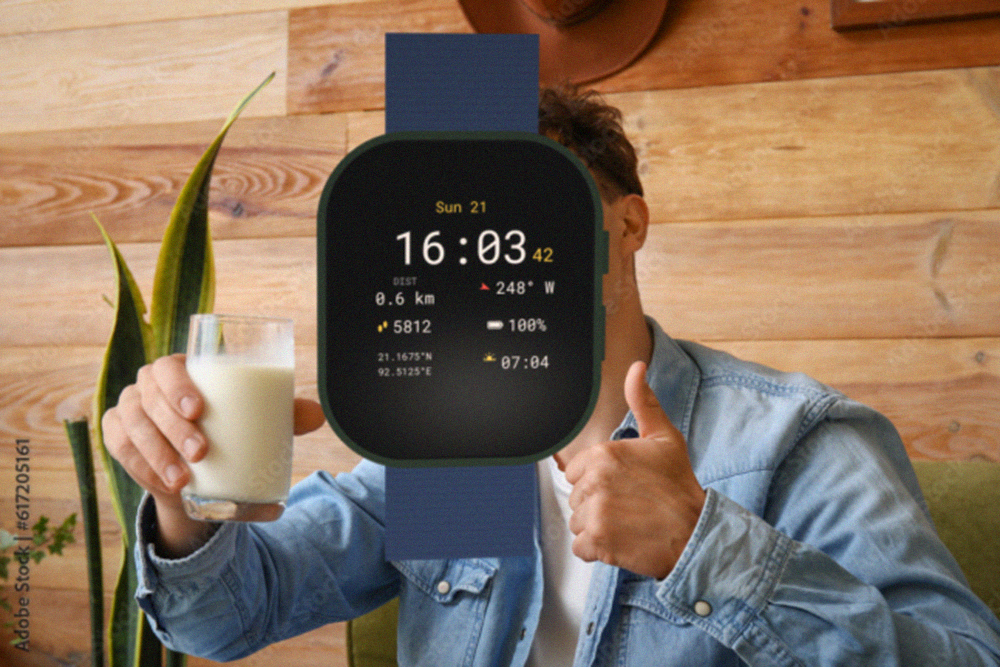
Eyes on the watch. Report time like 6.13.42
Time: 16.03.42
